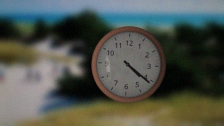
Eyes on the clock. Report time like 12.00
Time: 4.21
